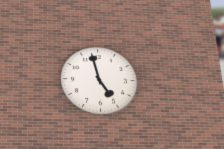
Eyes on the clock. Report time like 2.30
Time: 4.58
